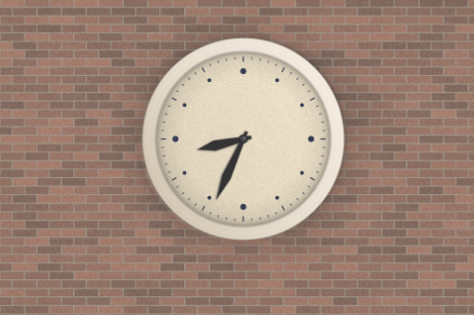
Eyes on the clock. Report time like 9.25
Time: 8.34
